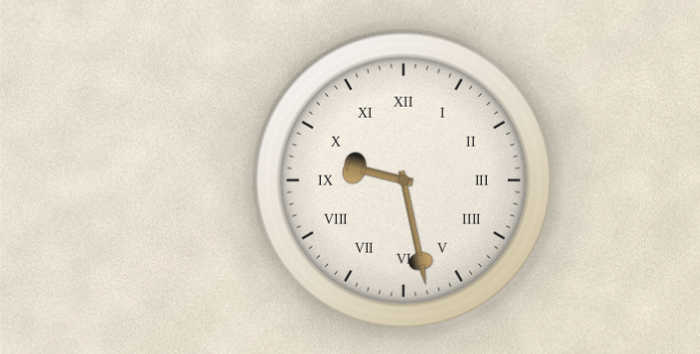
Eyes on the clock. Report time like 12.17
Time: 9.28
